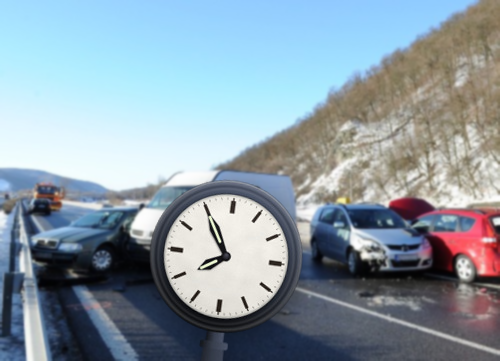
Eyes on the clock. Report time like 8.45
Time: 7.55
